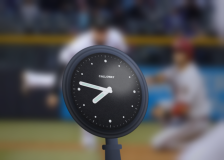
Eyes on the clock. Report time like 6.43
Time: 7.47
